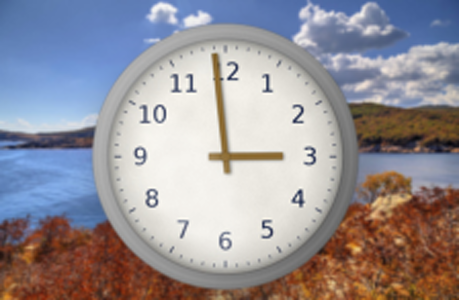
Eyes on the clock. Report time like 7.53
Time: 2.59
